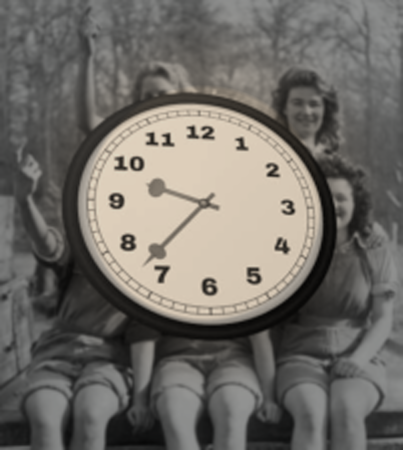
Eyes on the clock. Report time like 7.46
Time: 9.37
